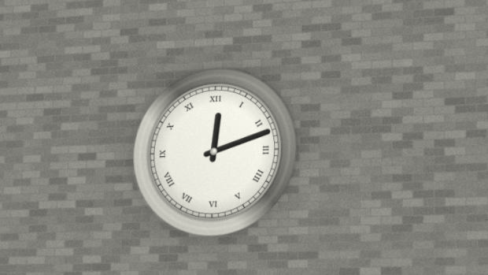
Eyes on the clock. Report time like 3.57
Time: 12.12
